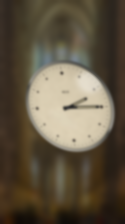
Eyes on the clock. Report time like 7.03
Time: 2.15
